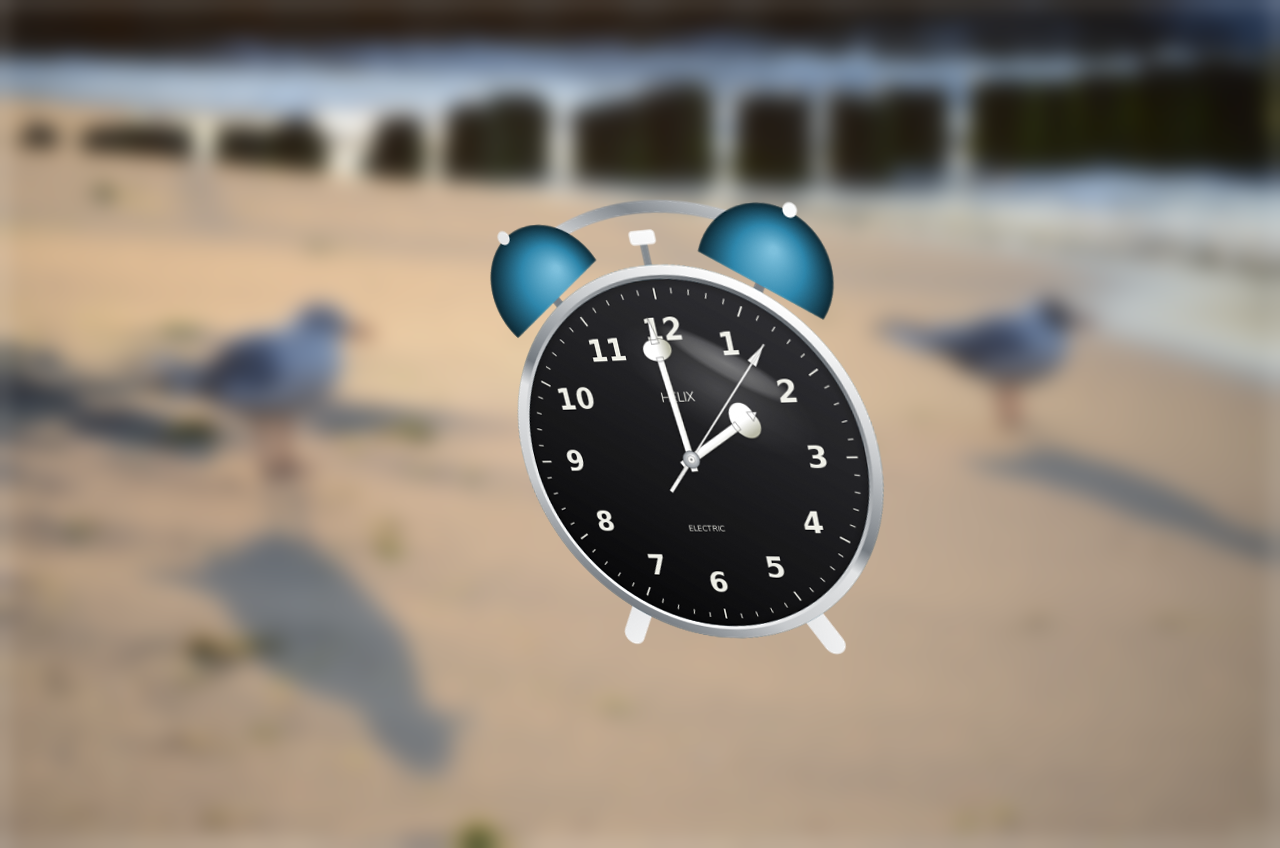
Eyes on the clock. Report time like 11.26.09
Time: 1.59.07
